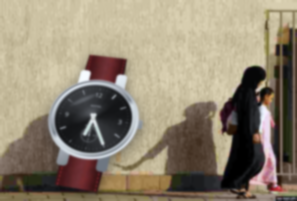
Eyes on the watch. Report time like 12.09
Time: 6.25
